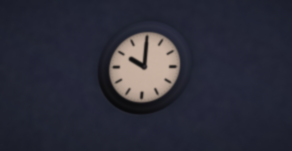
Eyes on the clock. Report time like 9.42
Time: 10.00
